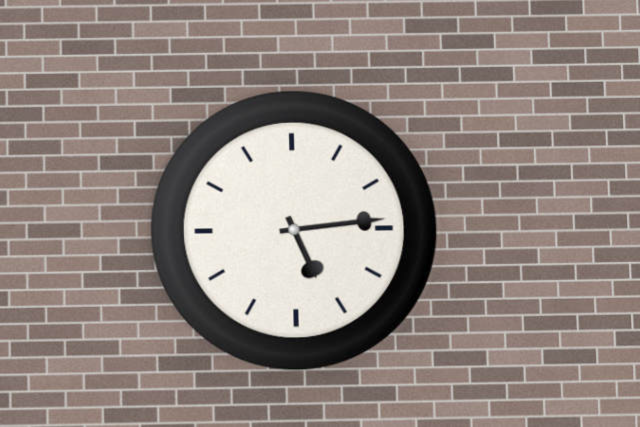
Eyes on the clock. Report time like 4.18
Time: 5.14
